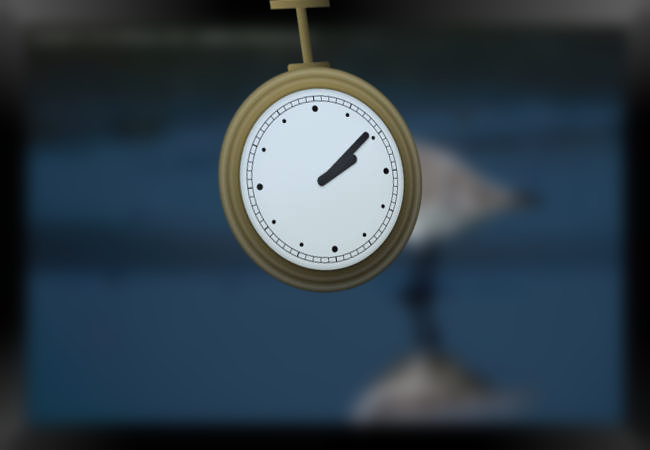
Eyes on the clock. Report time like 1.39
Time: 2.09
